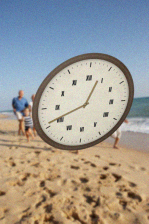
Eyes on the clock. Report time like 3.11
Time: 12.41
